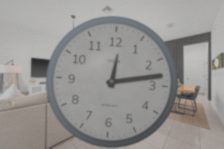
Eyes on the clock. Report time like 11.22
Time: 12.13
